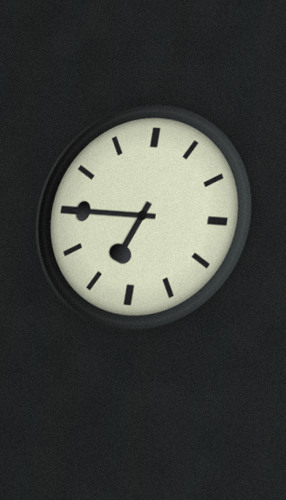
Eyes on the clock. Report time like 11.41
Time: 6.45
